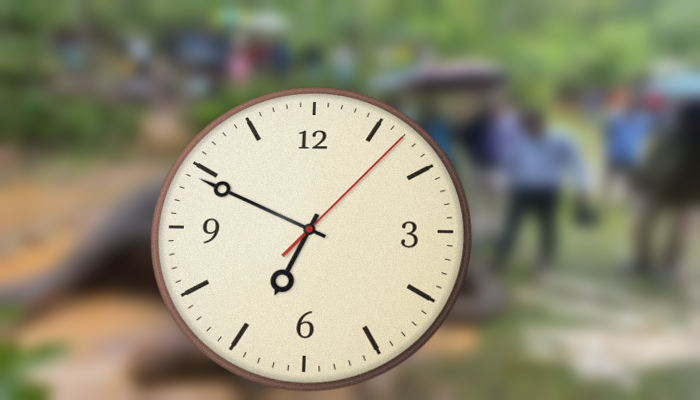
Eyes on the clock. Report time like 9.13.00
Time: 6.49.07
